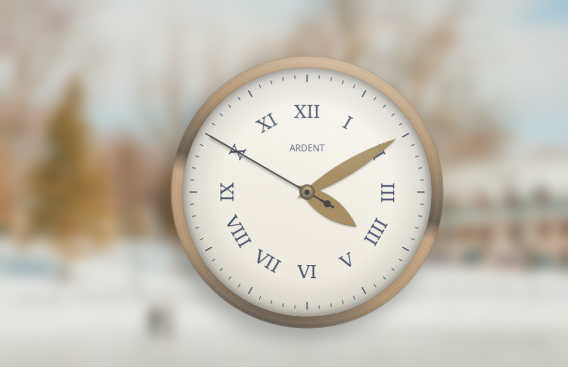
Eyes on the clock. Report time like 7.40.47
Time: 4.09.50
